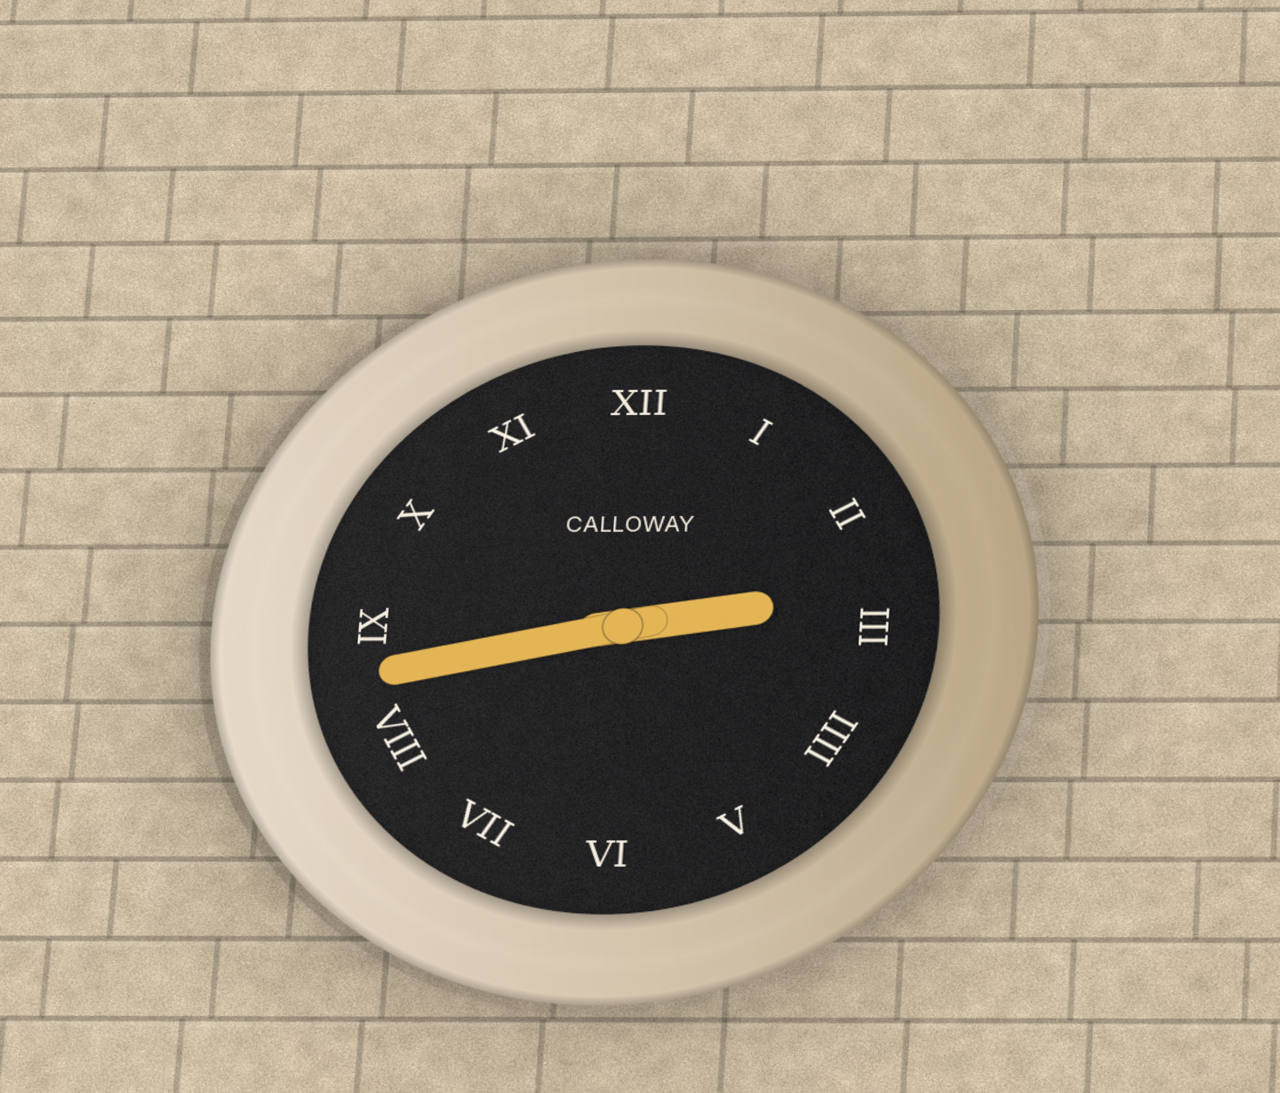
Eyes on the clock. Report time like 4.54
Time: 2.43
